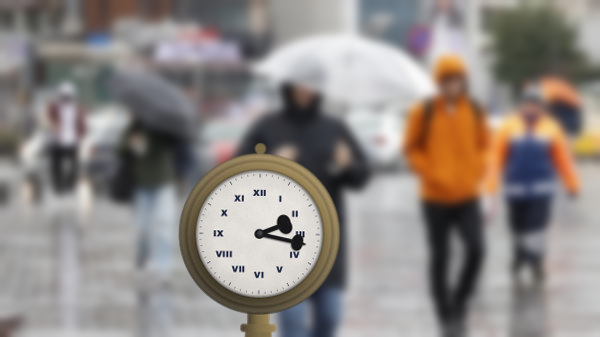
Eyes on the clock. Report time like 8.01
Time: 2.17
